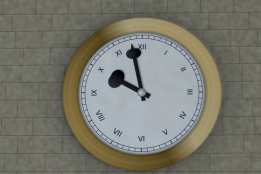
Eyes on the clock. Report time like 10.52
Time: 9.58
